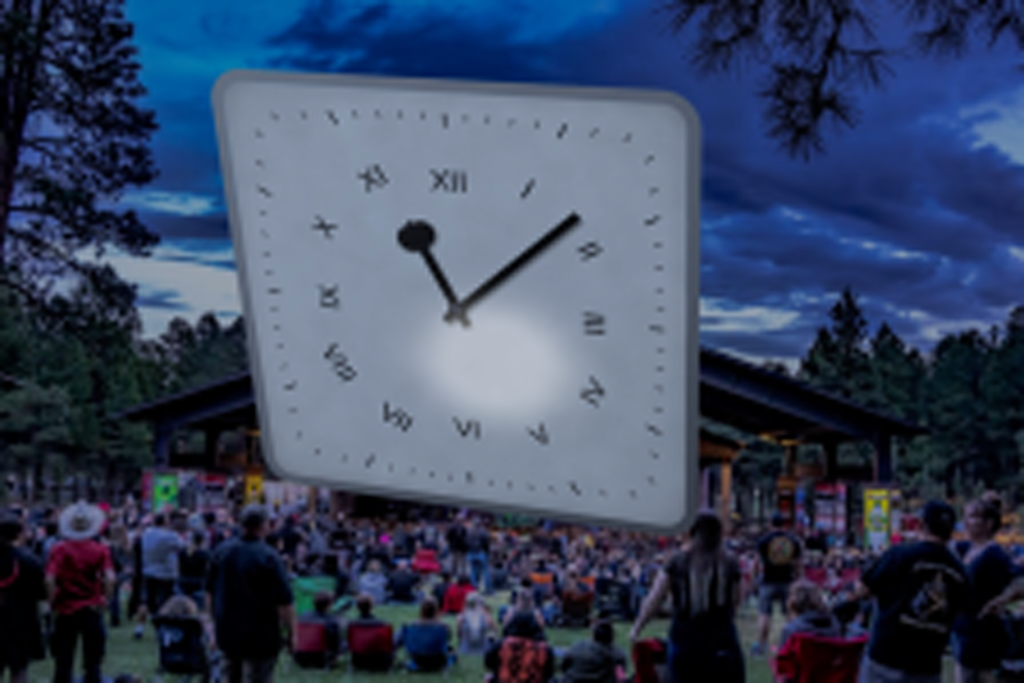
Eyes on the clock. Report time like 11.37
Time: 11.08
